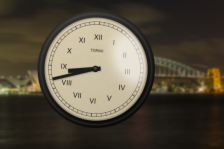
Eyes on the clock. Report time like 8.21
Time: 8.42
